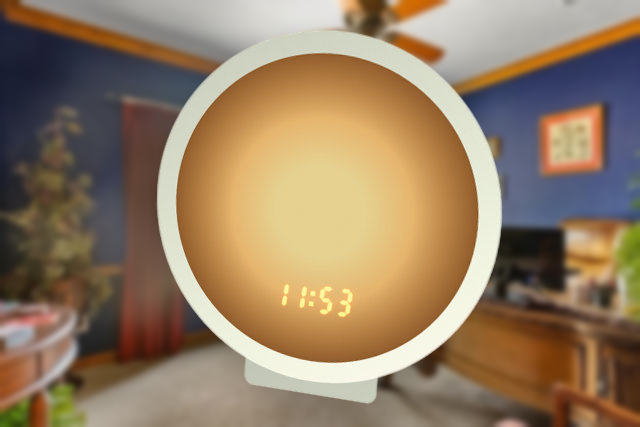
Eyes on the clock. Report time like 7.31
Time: 11.53
